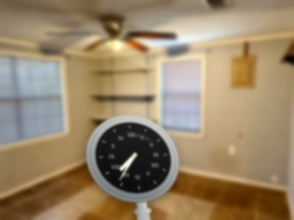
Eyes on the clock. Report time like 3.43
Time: 7.36
